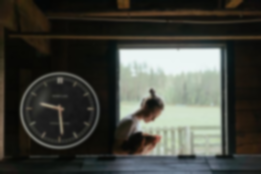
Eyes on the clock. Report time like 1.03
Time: 9.29
